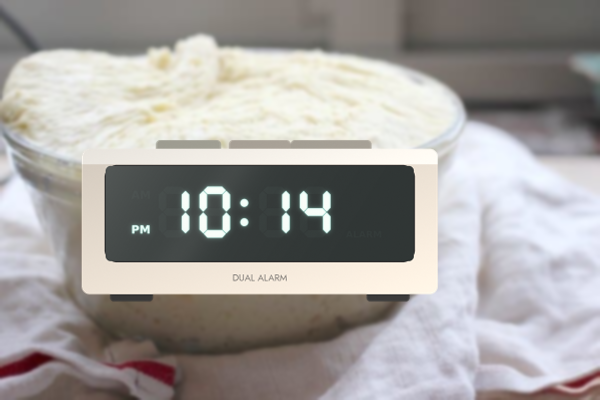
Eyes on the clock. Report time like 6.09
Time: 10.14
